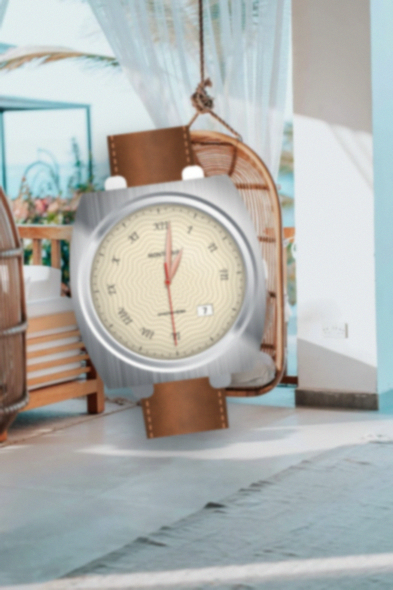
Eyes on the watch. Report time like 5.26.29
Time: 1.01.30
